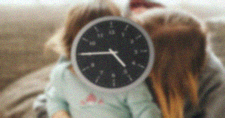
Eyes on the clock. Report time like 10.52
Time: 4.45
